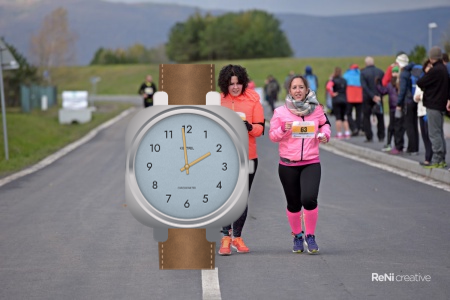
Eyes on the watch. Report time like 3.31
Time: 1.59
